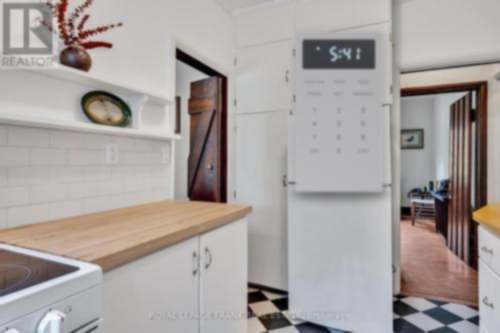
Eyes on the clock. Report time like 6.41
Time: 5.41
